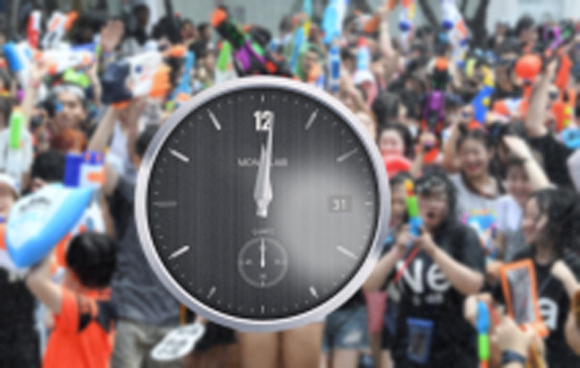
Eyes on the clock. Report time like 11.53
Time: 12.01
